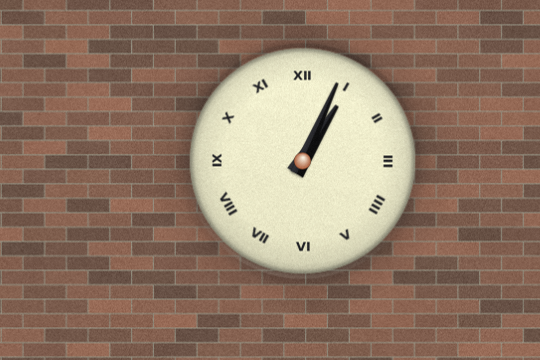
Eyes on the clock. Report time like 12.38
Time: 1.04
